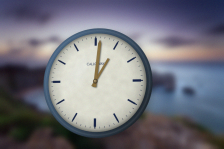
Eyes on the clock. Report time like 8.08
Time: 1.01
